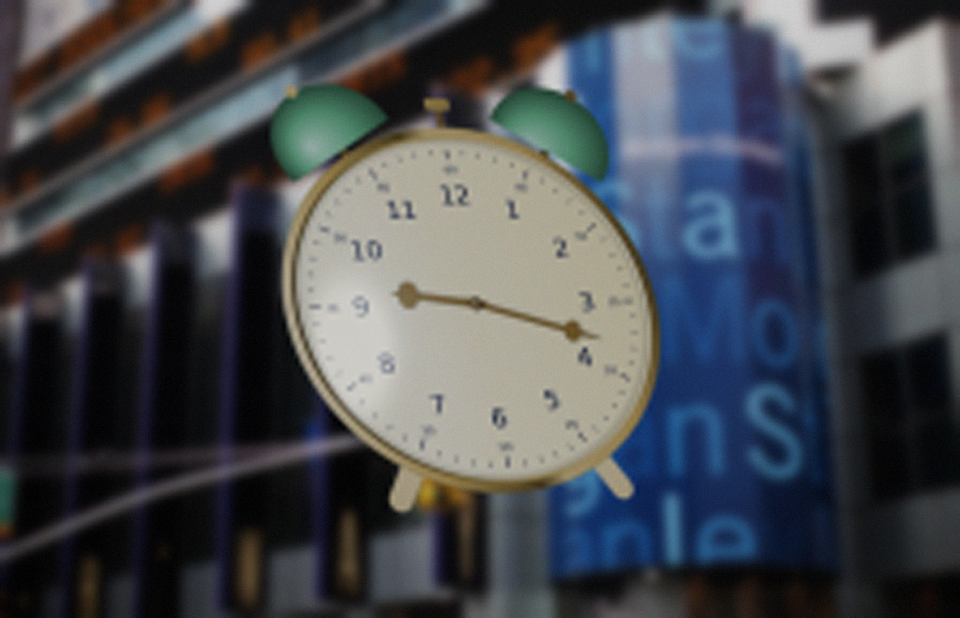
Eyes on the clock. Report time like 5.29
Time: 9.18
